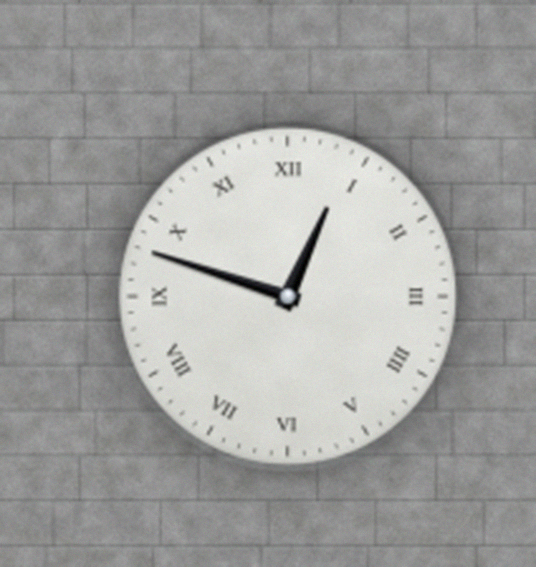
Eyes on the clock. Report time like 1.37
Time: 12.48
